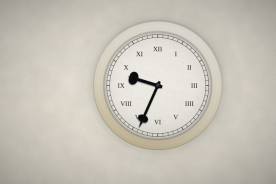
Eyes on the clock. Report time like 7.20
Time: 9.34
